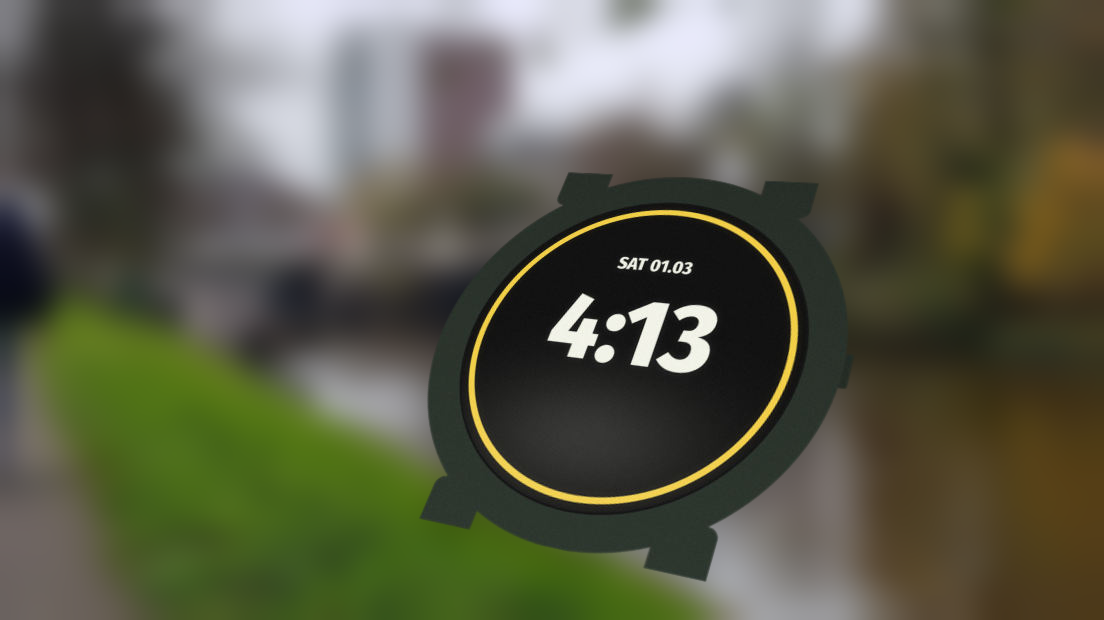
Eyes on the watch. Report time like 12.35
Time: 4.13
